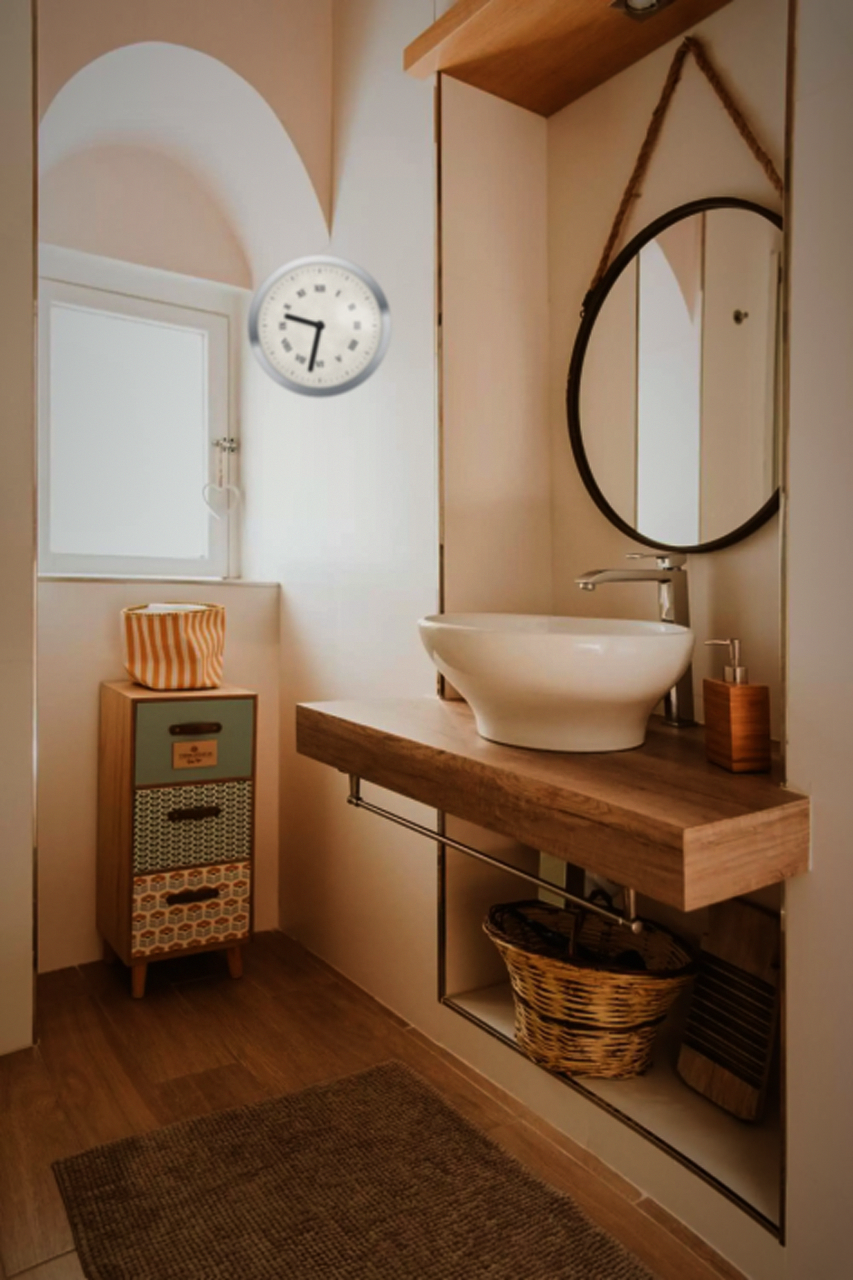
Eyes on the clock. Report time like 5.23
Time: 9.32
